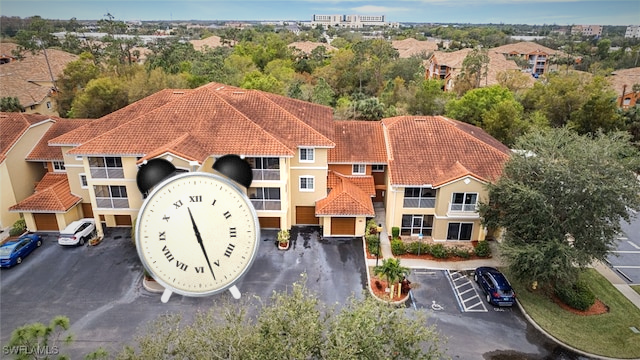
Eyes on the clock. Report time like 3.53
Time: 11.27
